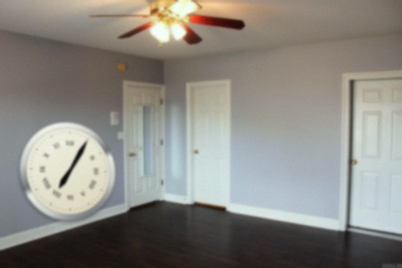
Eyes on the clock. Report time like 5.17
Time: 7.05
